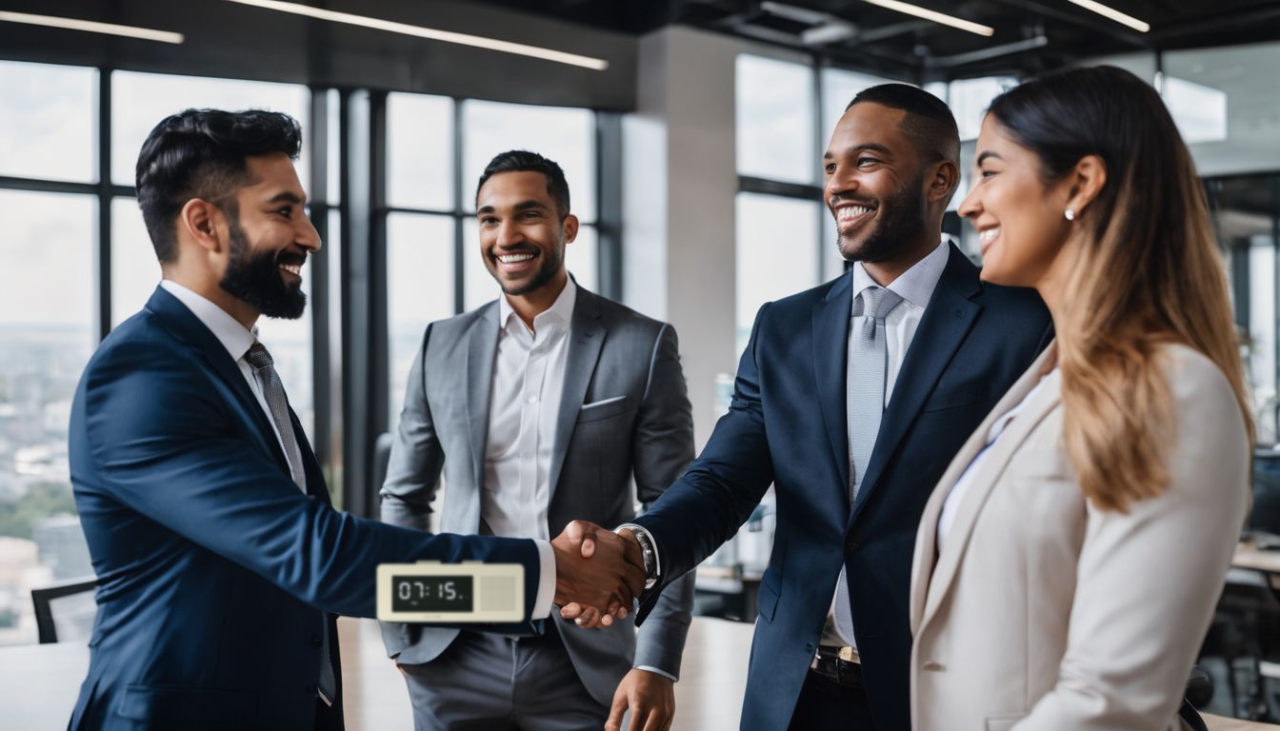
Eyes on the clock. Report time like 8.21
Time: 7.15
